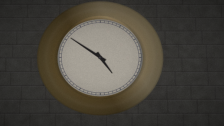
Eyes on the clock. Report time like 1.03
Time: 4.51
